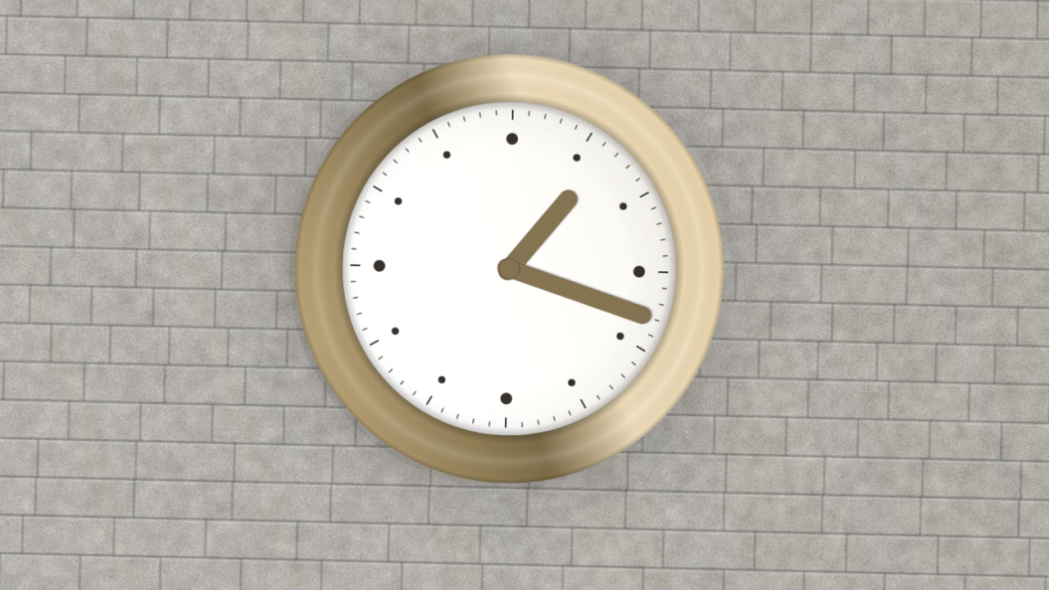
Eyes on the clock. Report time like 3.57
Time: 1.18
